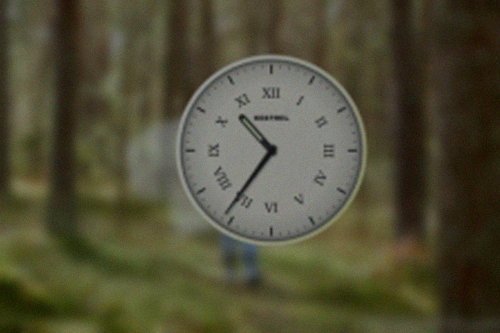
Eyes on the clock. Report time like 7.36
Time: 10.36
